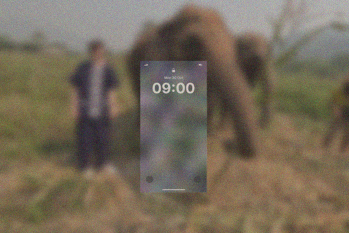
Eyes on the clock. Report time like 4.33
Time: 9.00
